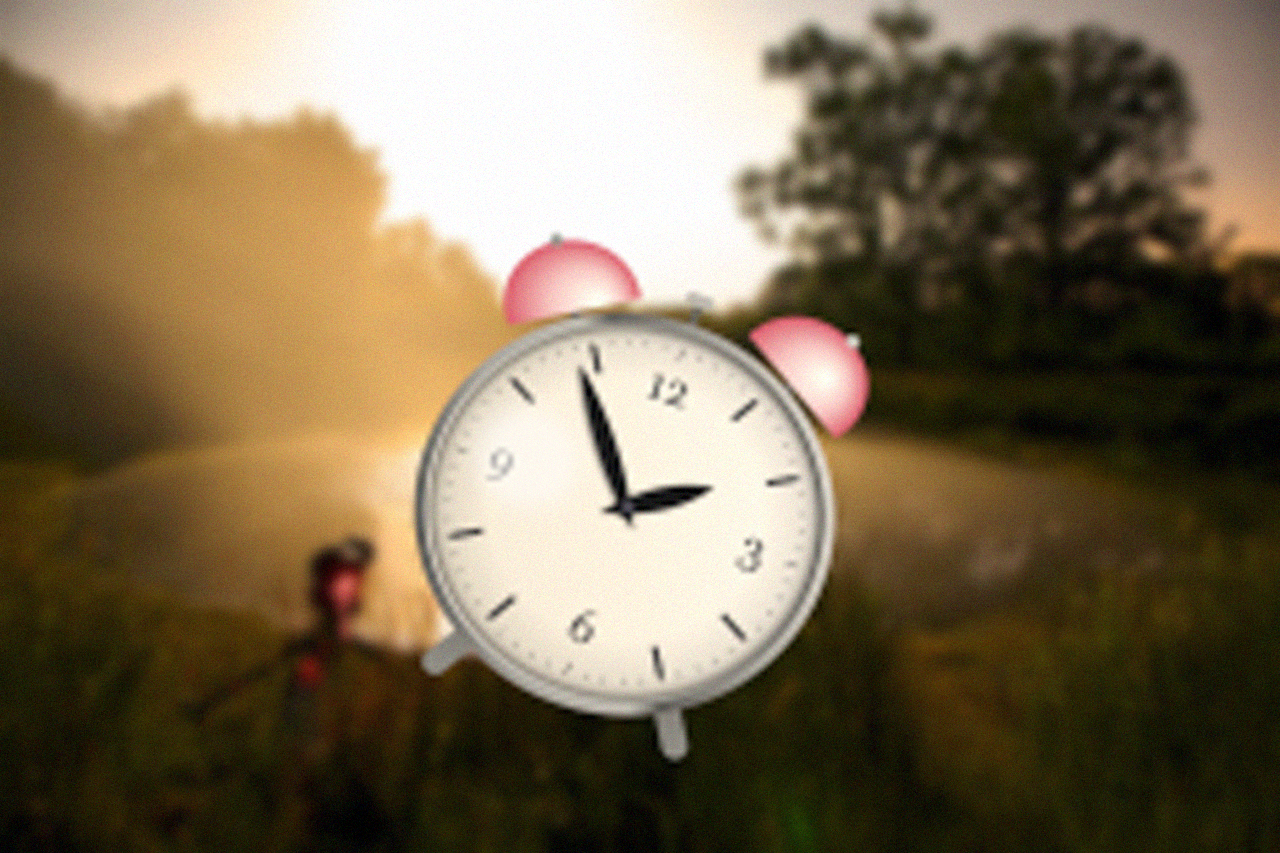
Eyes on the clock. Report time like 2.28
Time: 1.54
